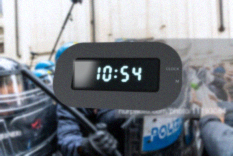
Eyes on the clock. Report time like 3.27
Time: 10.54
